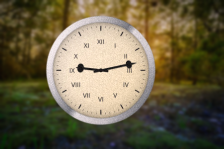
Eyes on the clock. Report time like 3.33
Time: 9.13
